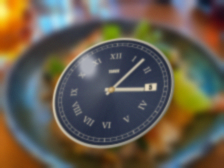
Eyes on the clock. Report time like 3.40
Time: 3.07
